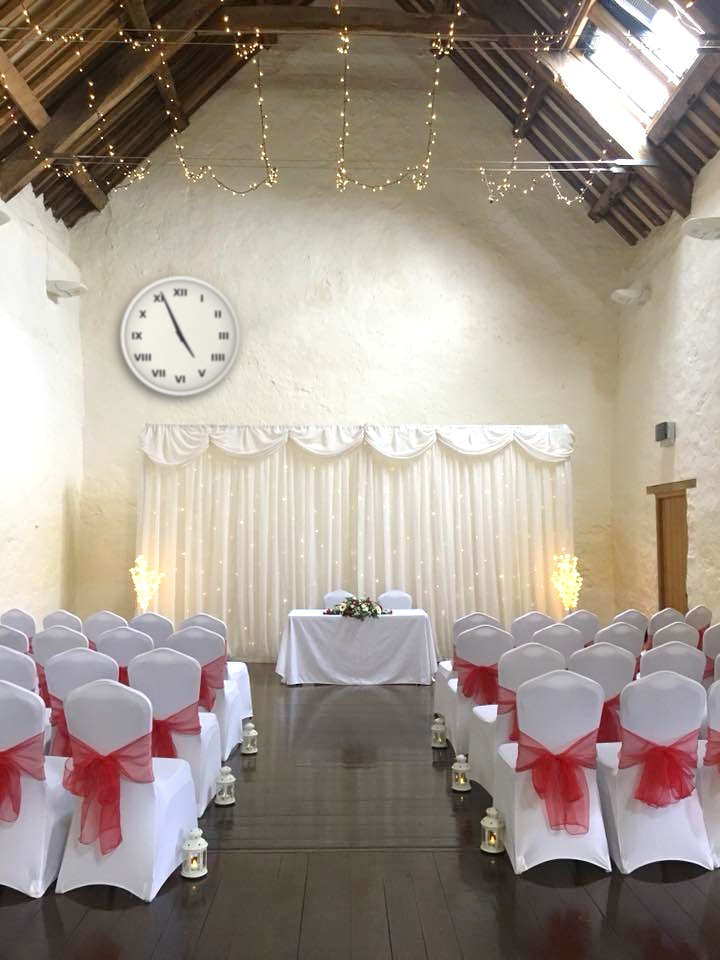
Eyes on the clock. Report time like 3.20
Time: 4.56
